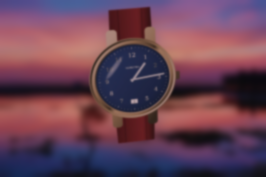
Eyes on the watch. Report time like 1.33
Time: 1.14
